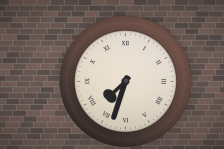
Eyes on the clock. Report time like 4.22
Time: 7.33
